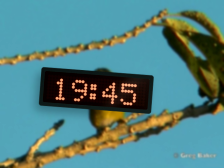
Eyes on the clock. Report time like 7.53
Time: 19.45
